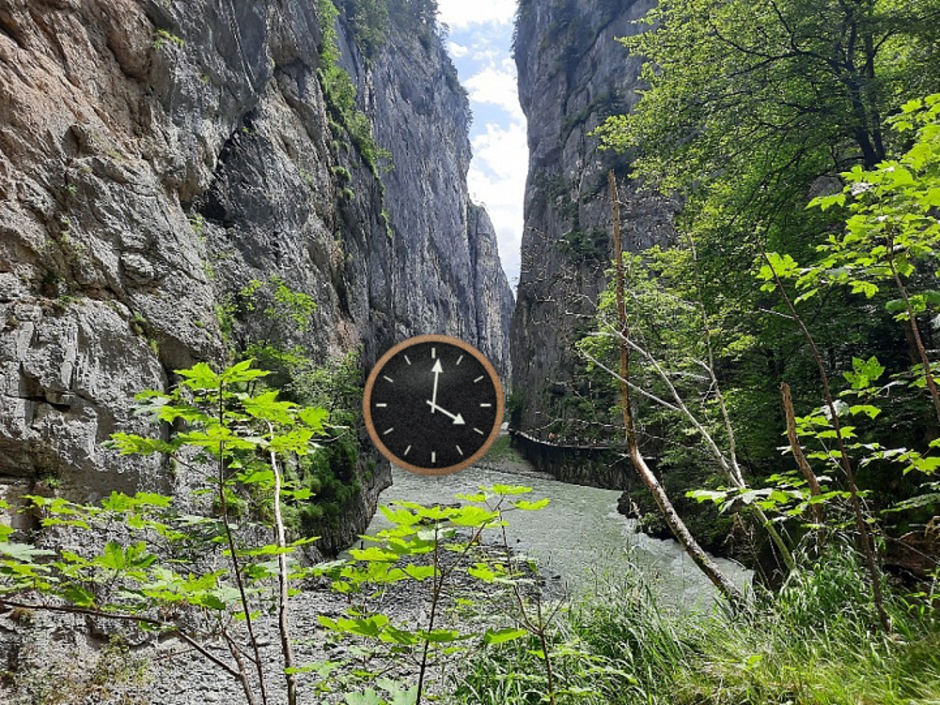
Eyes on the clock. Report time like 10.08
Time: 4.01
